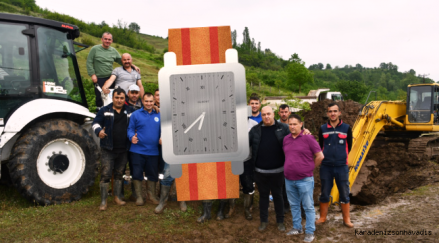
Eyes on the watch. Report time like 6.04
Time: 6.38
